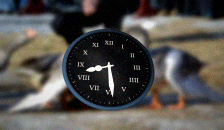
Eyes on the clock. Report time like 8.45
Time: 8.29
